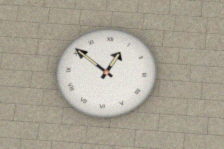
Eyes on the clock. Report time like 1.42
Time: 12.51
